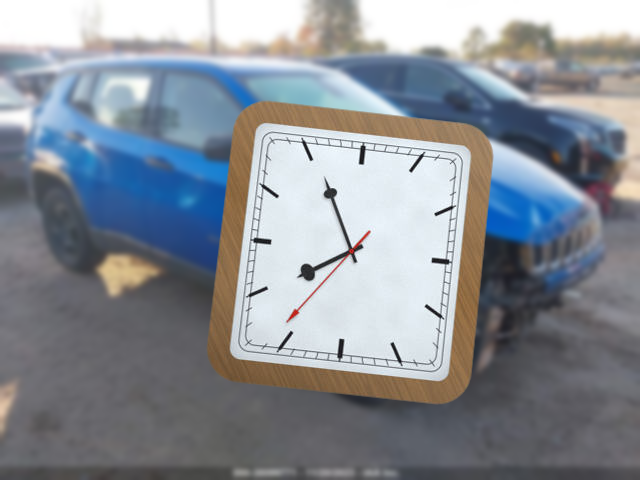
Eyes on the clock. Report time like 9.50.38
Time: 7.55.36
